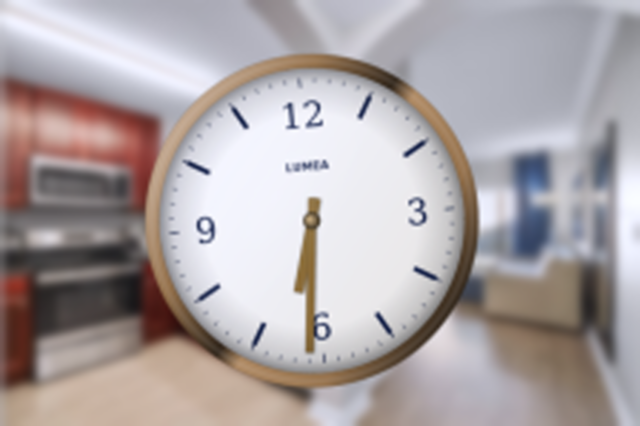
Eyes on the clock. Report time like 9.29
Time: 6.31
